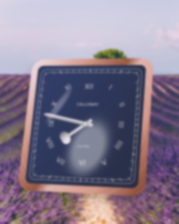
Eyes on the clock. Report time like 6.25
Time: 7.47
